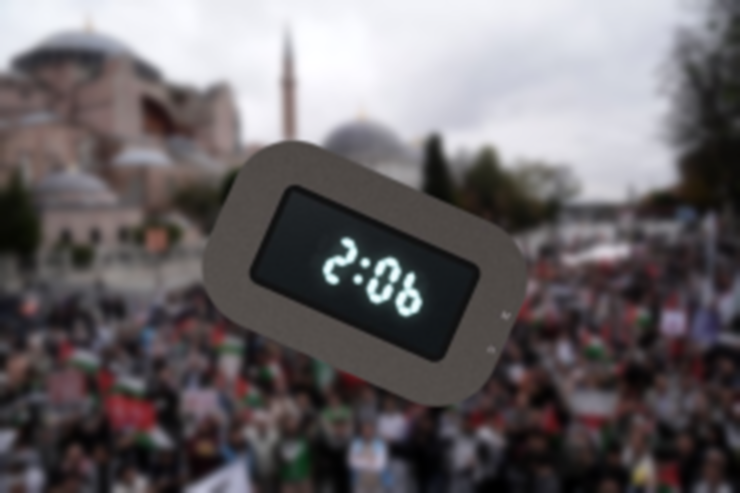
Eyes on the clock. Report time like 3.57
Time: 2.06
